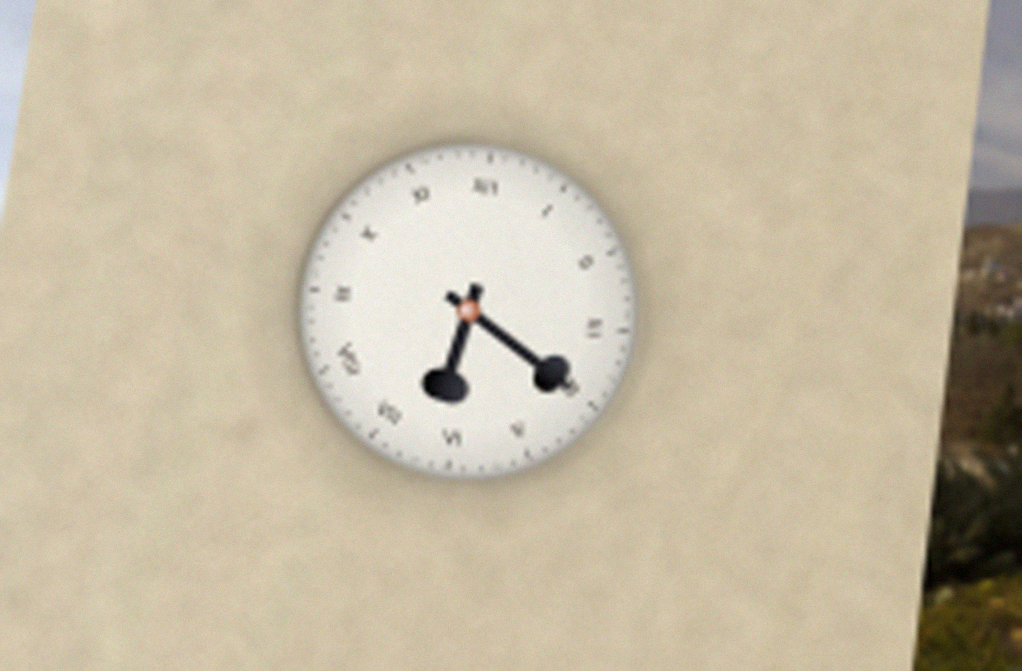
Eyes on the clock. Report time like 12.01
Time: 6.20
